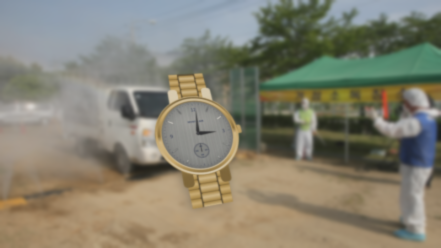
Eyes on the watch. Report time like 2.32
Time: 3.01
